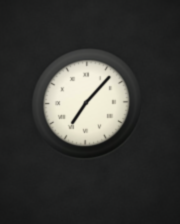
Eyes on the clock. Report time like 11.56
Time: 7.07
